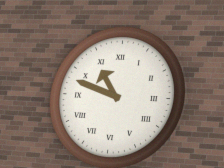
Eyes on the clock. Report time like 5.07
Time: 10.48
